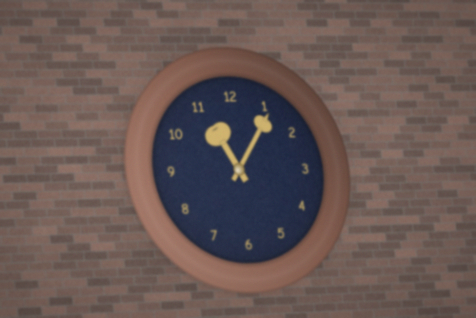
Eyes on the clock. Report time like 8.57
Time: 11.06
